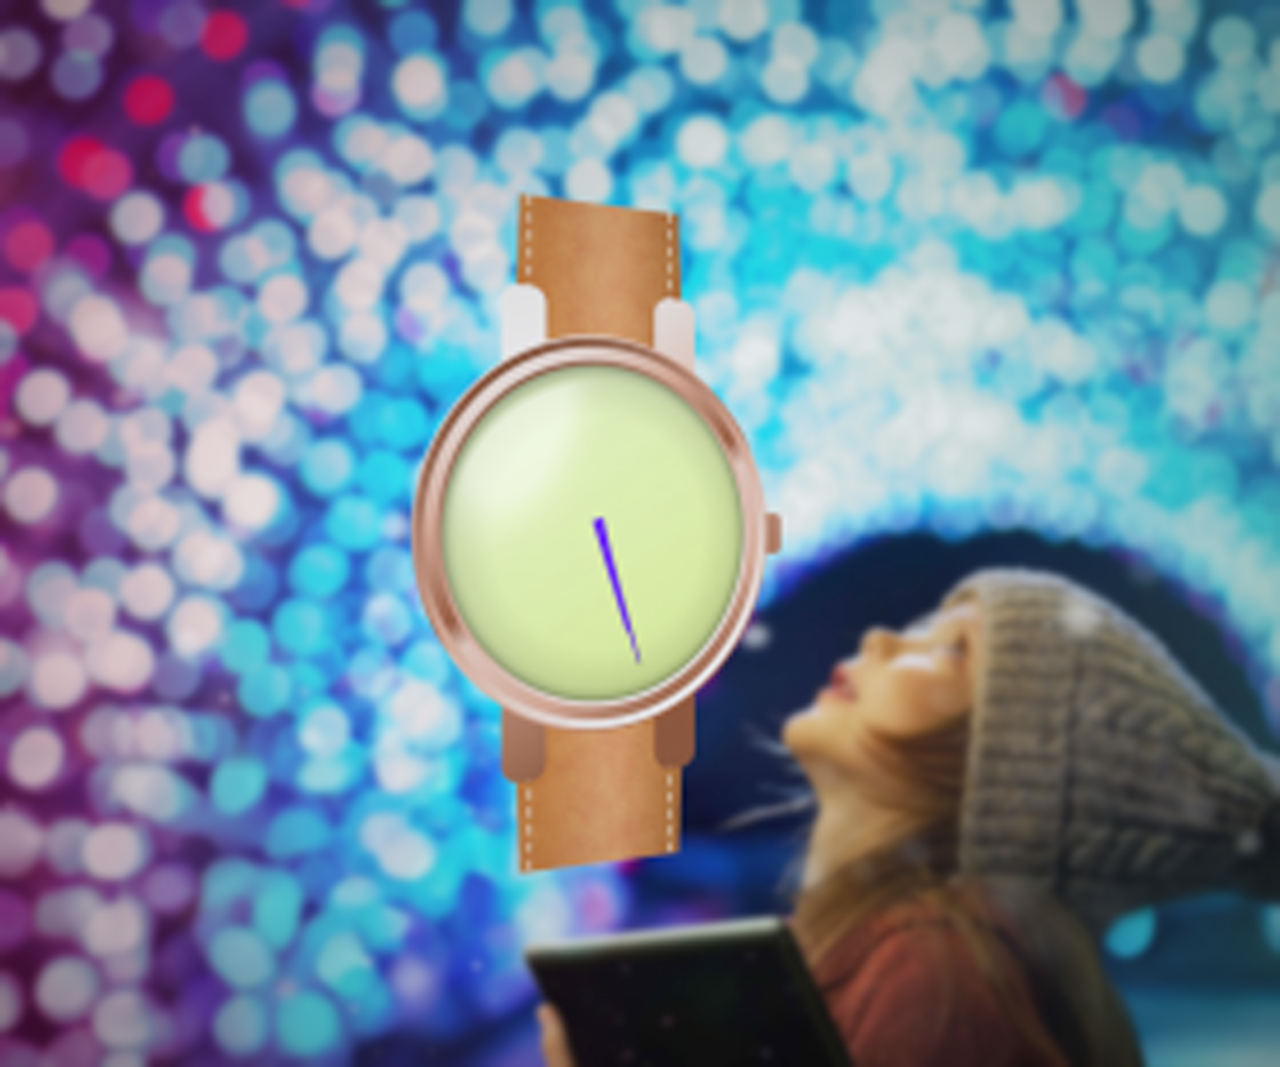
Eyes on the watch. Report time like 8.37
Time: 5.27
